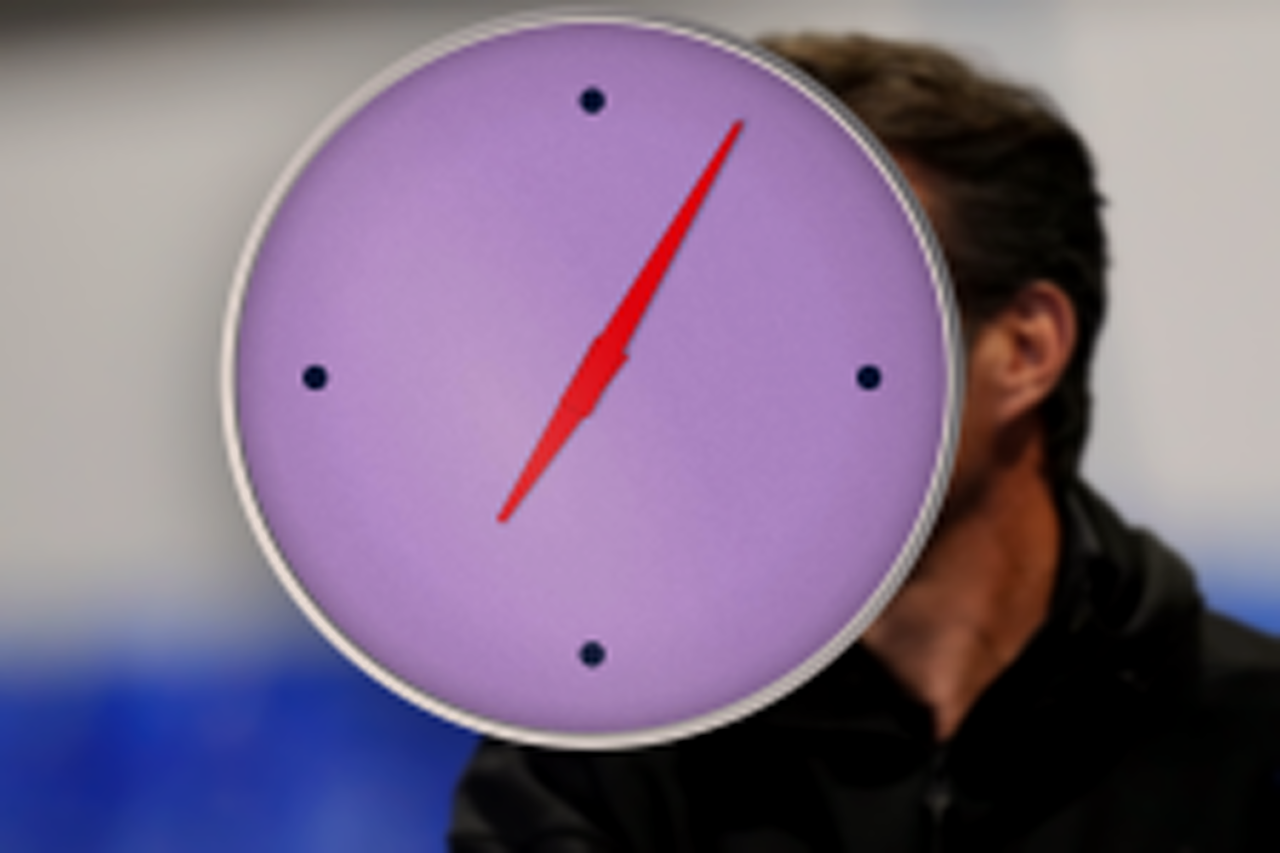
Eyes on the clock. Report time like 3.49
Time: 7.05
